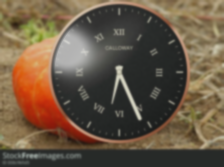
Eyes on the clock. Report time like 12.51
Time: 6.26
